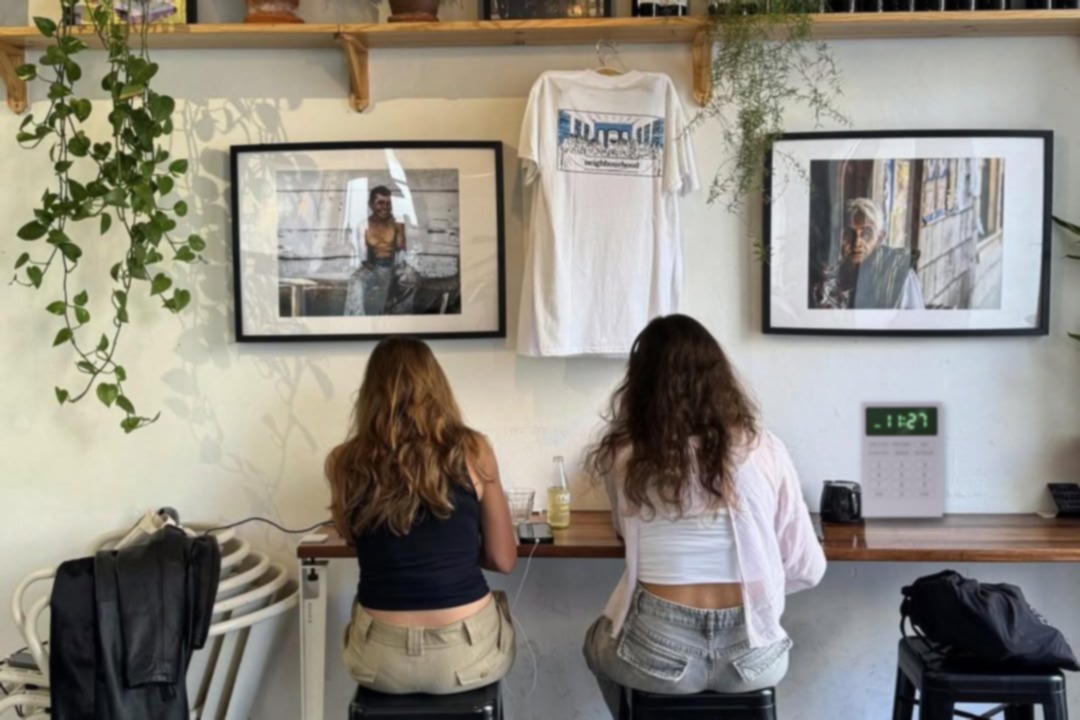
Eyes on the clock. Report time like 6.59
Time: 11.27
